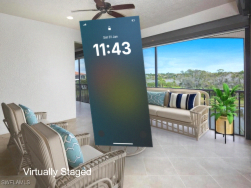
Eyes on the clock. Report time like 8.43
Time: 11.43
